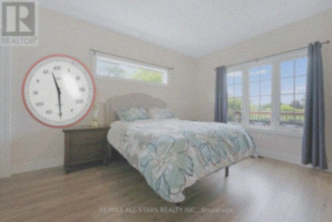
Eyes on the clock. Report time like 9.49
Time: 11.30
